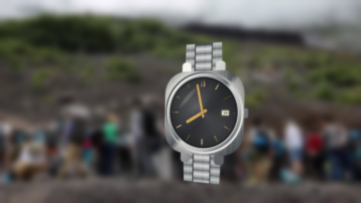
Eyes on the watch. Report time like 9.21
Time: 7.58
